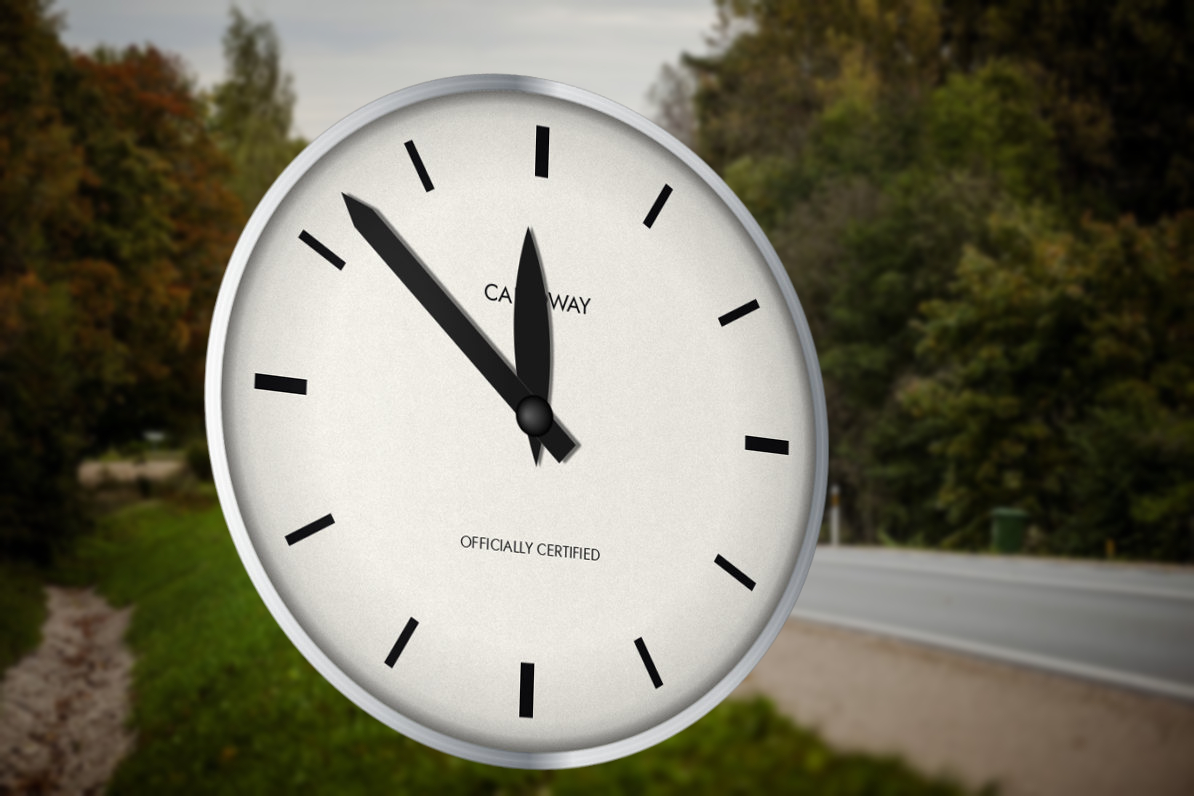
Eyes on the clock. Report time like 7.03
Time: 11.52
